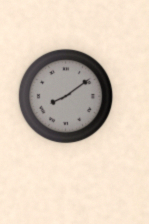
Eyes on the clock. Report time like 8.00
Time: 8.09
